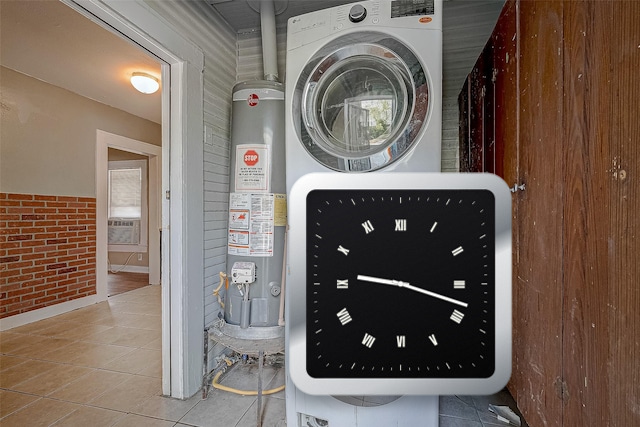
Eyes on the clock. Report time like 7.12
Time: 9.18
